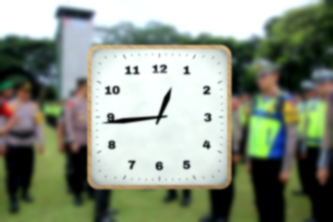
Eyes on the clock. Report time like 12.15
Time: 12.44
